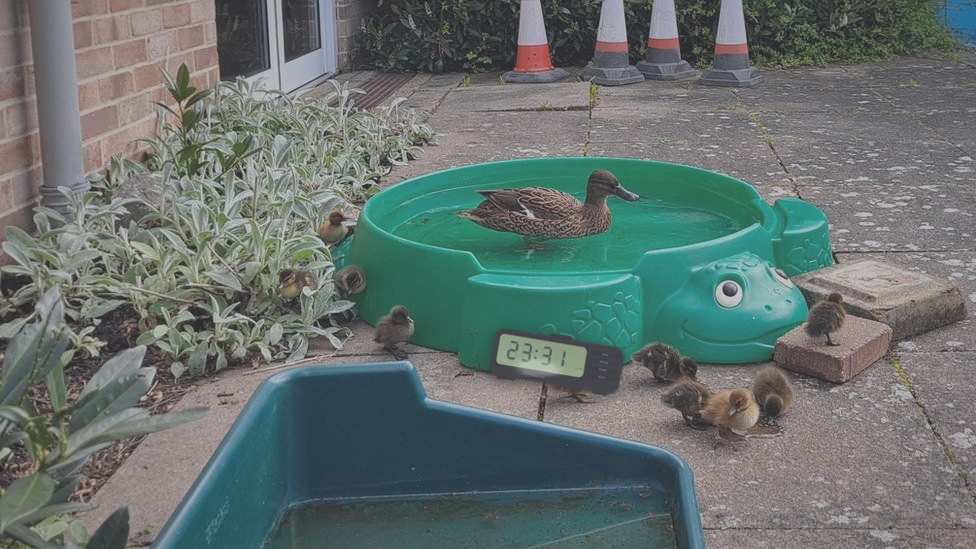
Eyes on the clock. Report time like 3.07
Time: 23.31
